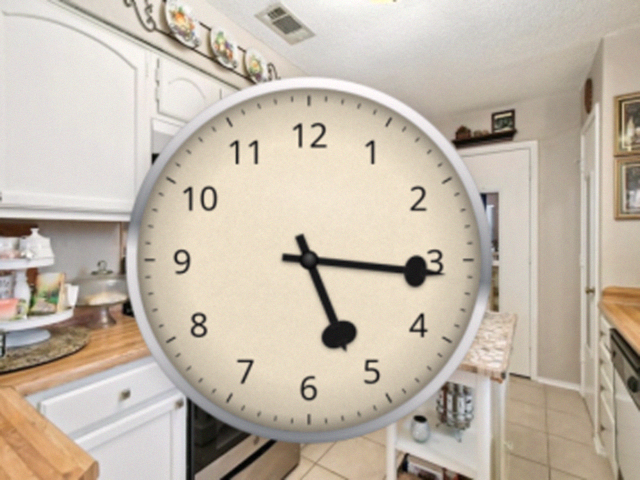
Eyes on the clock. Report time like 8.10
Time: 5.16
